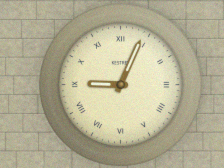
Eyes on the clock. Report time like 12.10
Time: 9.04
